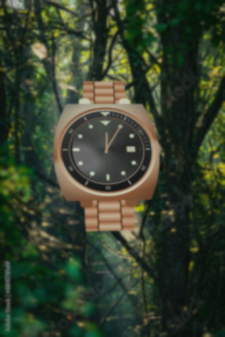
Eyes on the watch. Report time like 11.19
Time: 12.05
